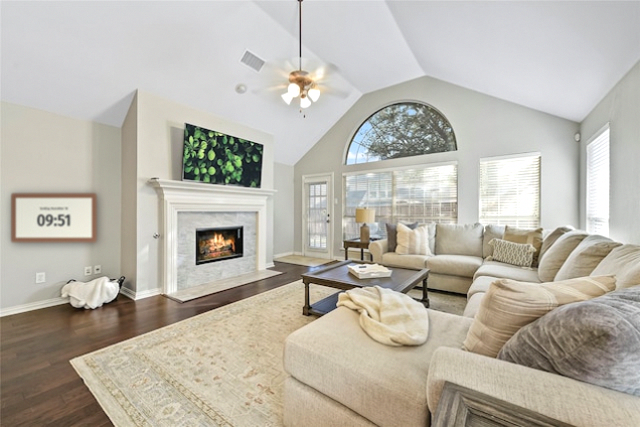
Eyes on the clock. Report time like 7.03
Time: 9.51
